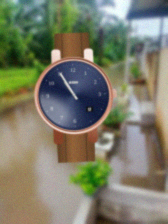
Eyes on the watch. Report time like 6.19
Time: 10.55
